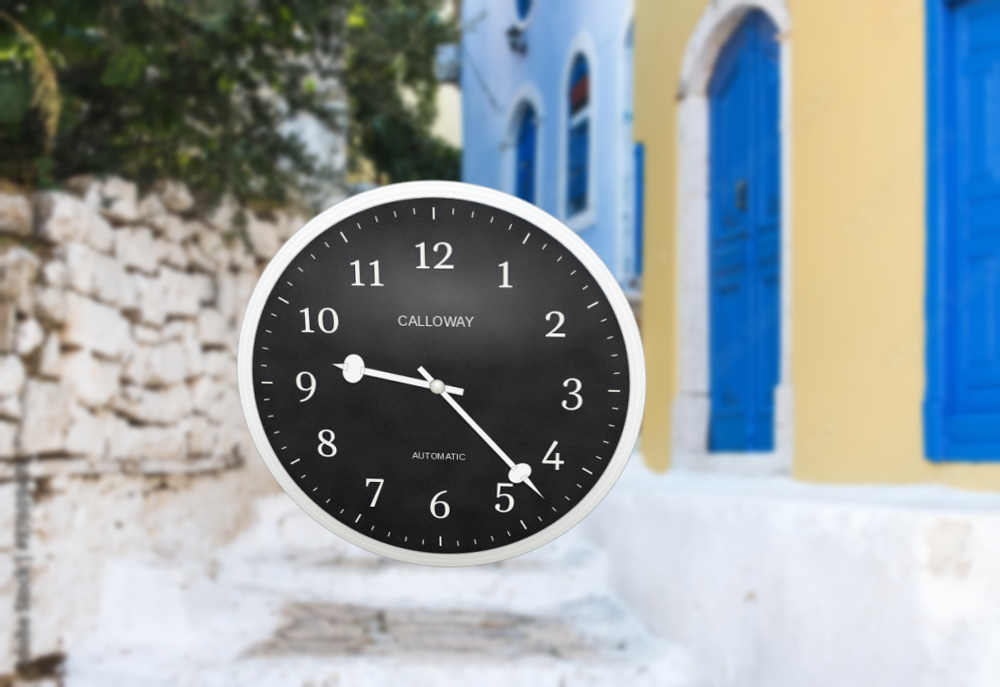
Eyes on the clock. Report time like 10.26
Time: 9.23
